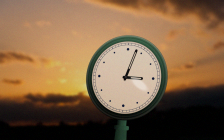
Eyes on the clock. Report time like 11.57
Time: 3.03
